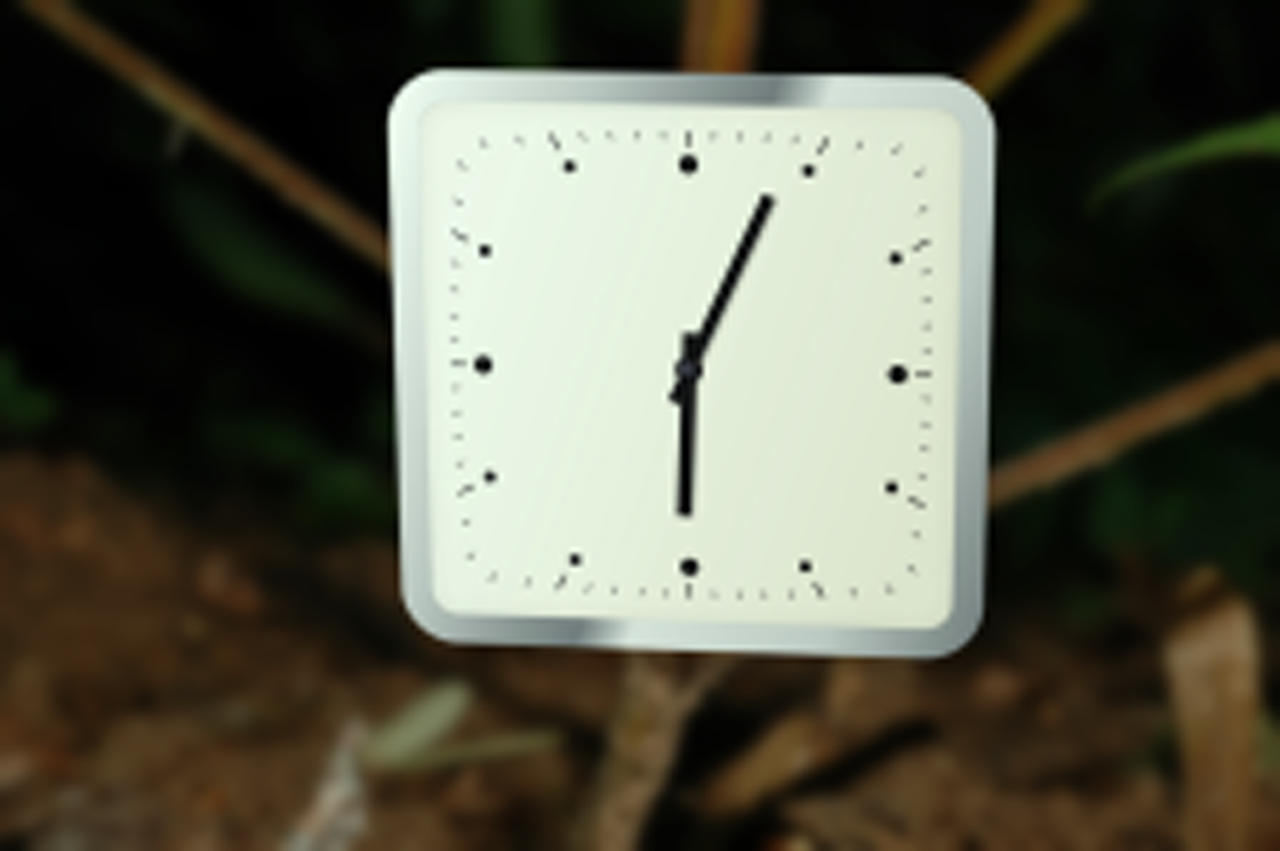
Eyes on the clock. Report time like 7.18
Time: 6.04
